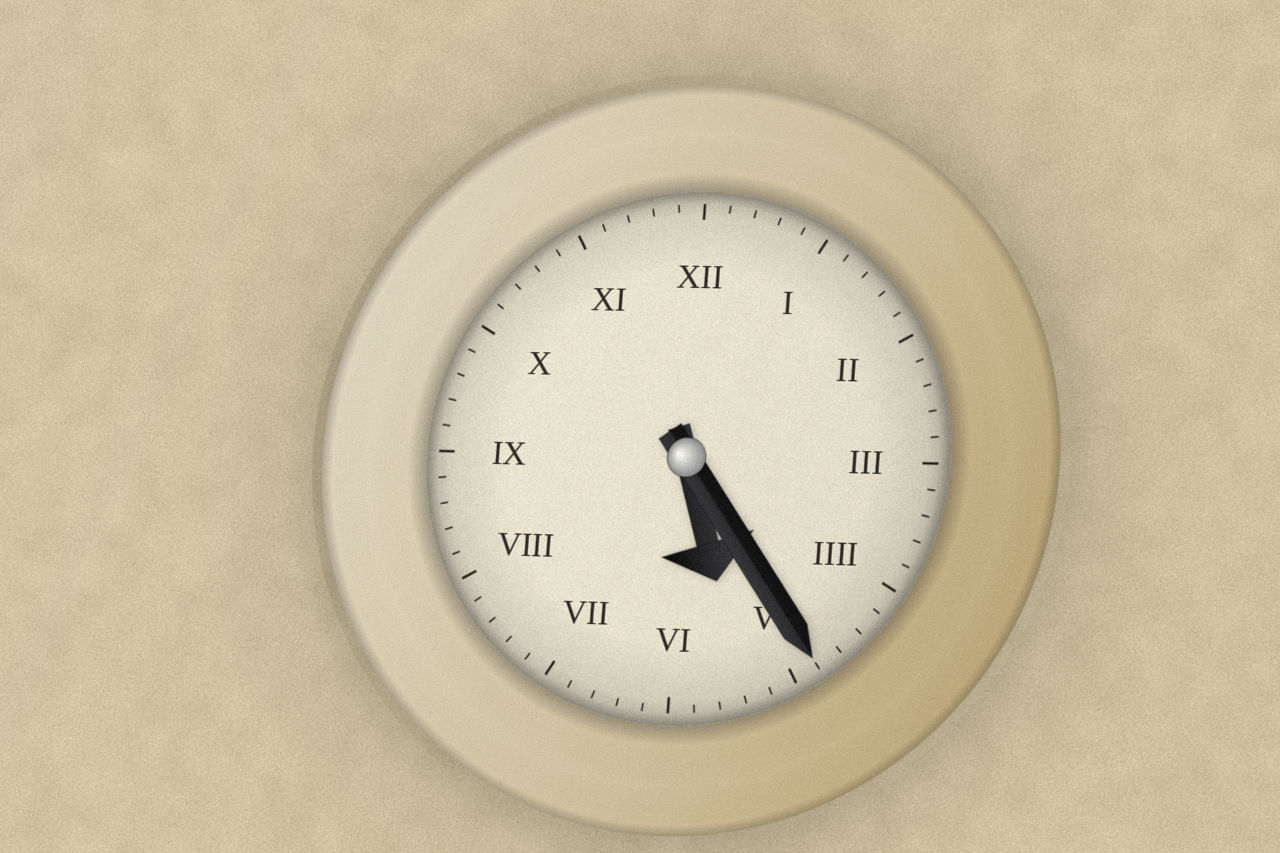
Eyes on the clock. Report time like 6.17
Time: 5.24
